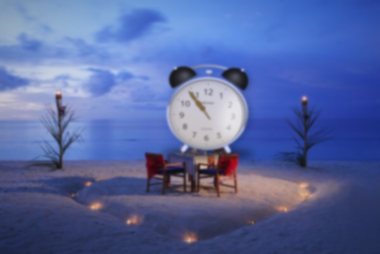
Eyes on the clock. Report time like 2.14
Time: 10.54
